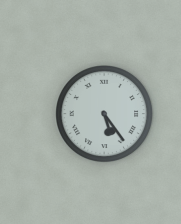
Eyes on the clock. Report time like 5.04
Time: 5.24
